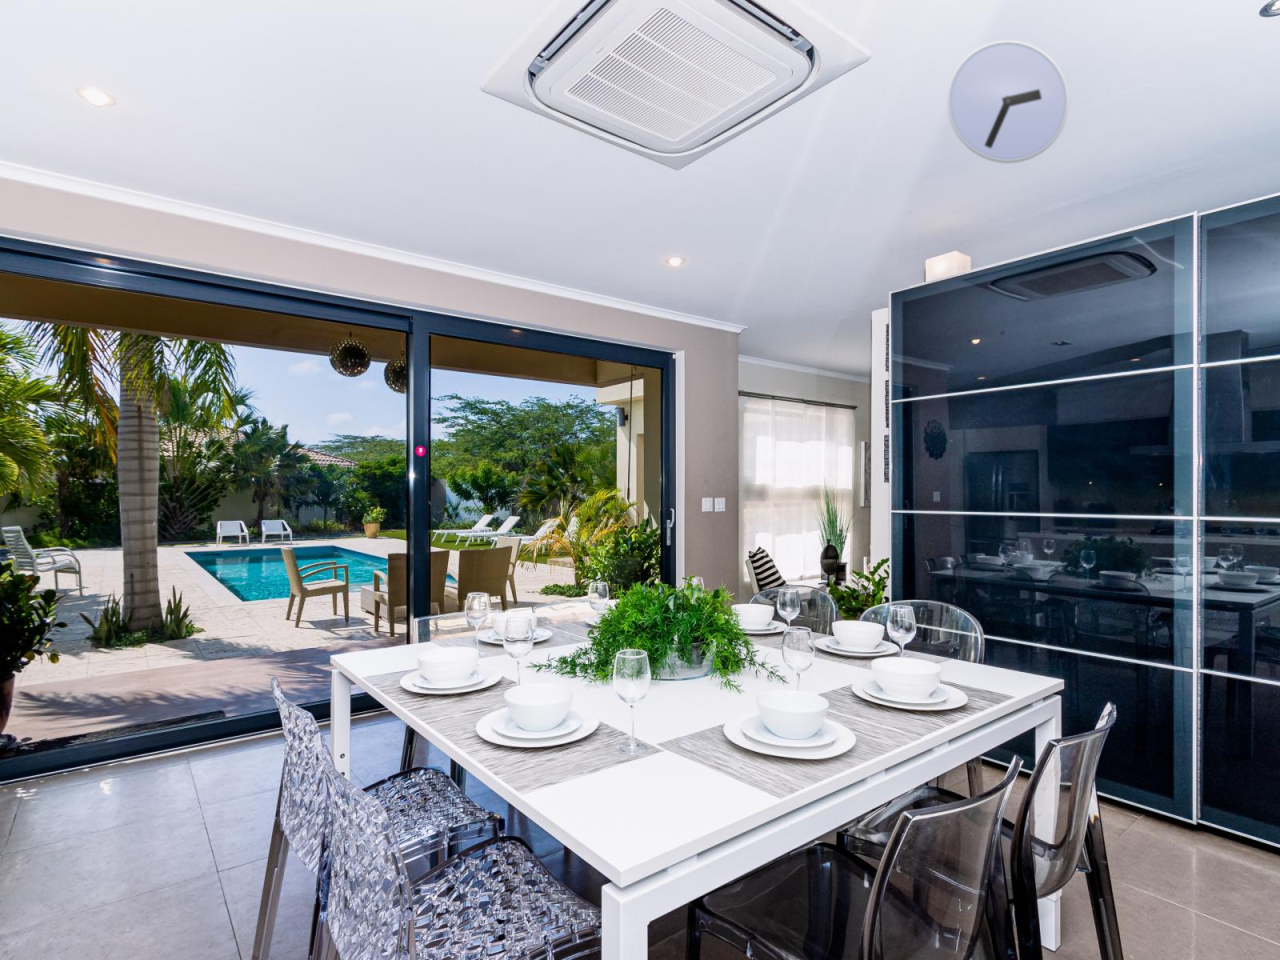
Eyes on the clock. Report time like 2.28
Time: 2.34
